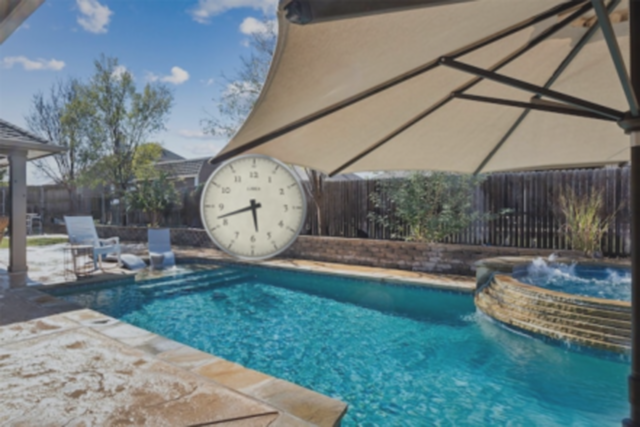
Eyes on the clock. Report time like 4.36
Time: 5.42
